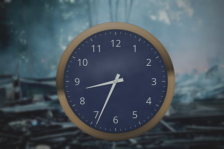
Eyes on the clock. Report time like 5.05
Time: 8.34
